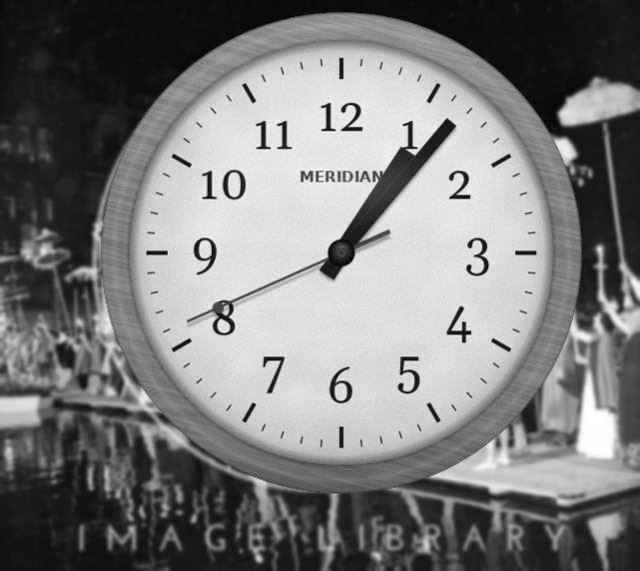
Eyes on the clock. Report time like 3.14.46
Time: 1.06.41
